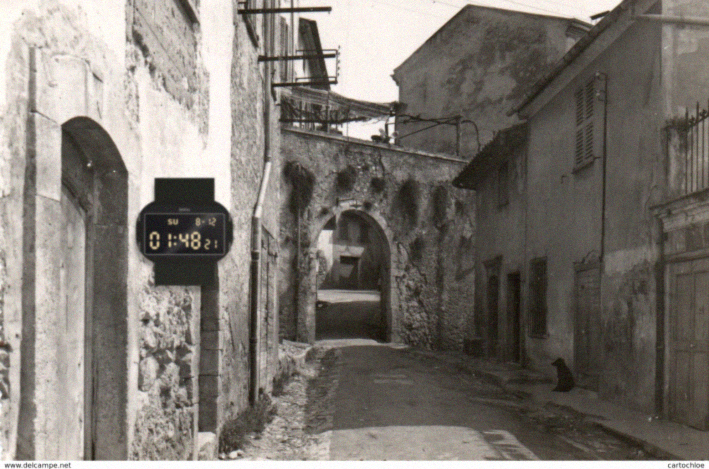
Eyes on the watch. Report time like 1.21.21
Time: 1.48.21
